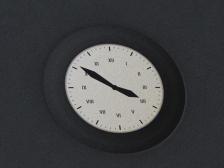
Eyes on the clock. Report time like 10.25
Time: 3.51
